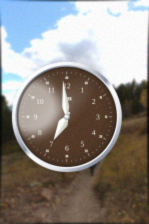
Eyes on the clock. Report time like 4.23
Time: 6.59
